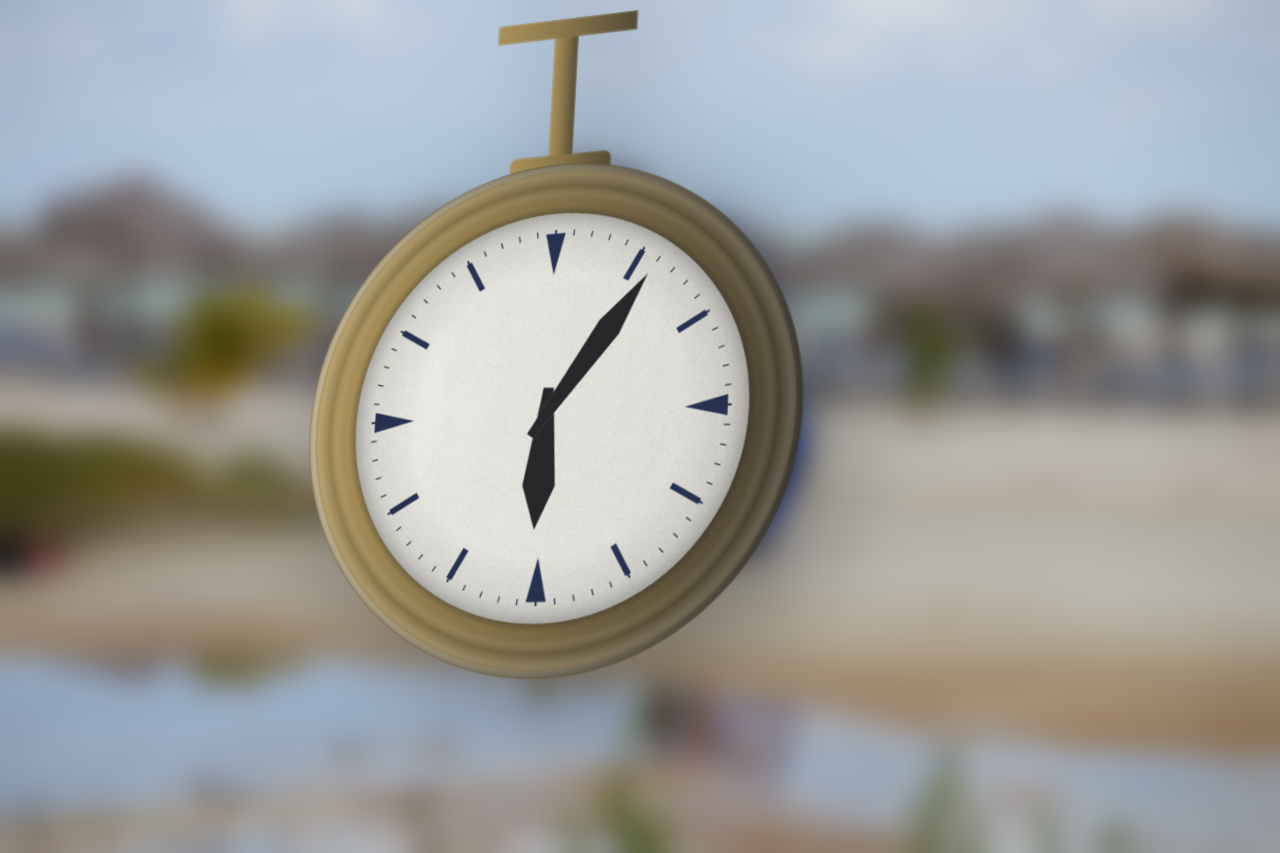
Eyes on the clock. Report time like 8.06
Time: 6.06
